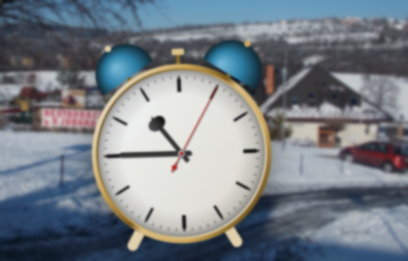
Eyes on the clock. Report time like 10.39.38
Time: 10.45.05
